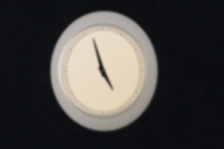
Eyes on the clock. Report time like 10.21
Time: 4.57
